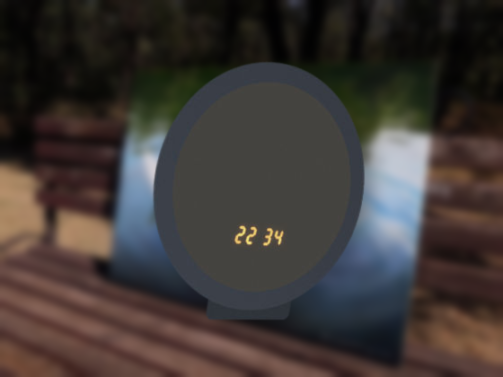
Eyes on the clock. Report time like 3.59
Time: 22.34
